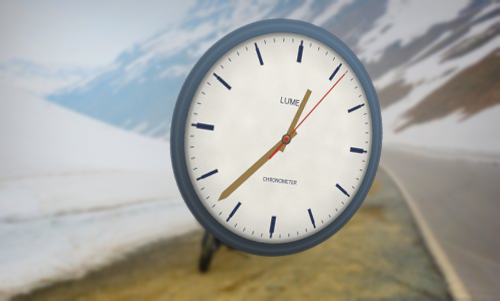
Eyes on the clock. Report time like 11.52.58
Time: 12.37.06
